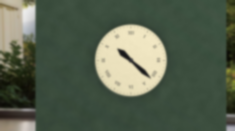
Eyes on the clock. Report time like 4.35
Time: 10.22
